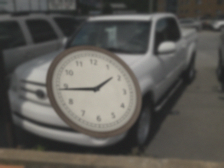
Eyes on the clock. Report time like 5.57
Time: 1.44
